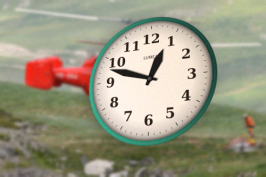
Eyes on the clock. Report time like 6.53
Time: 12.48
